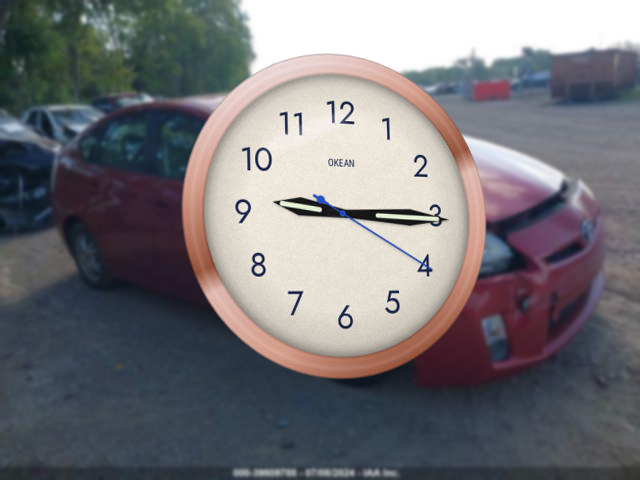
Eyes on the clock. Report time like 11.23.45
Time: 9.15.20
